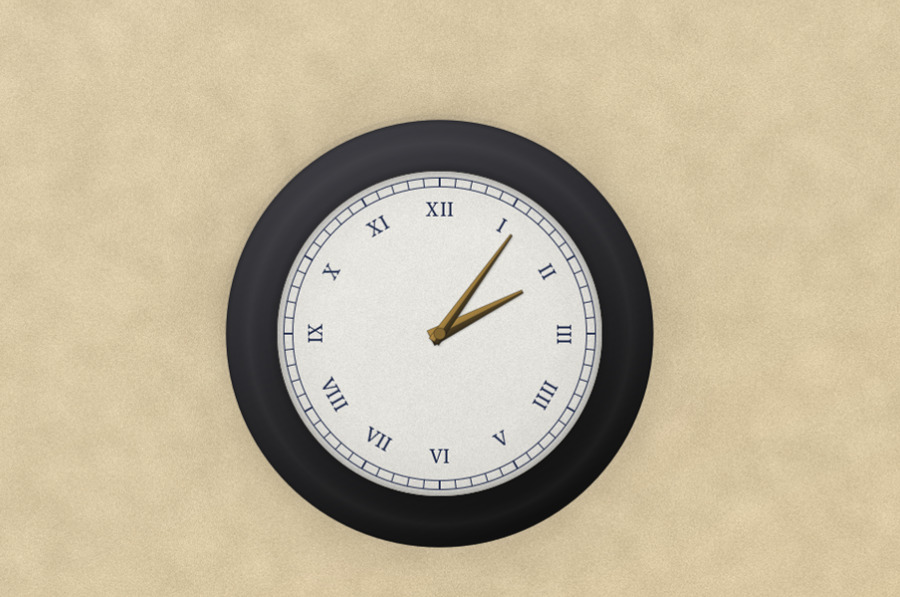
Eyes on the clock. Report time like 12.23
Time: 2.06
